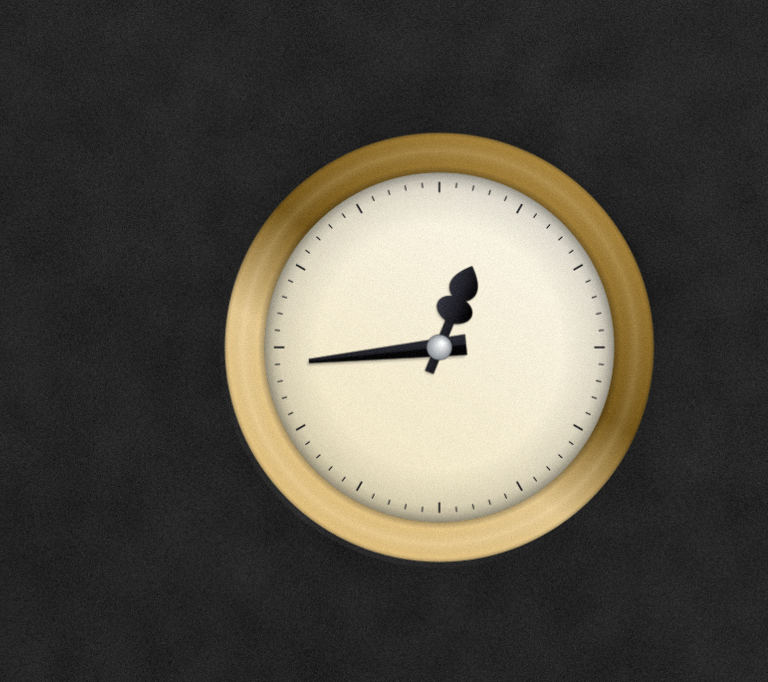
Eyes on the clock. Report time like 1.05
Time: 12.44
